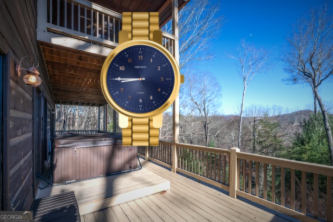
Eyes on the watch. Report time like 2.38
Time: 8.45
